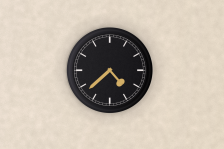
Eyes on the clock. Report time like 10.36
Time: 4.38
